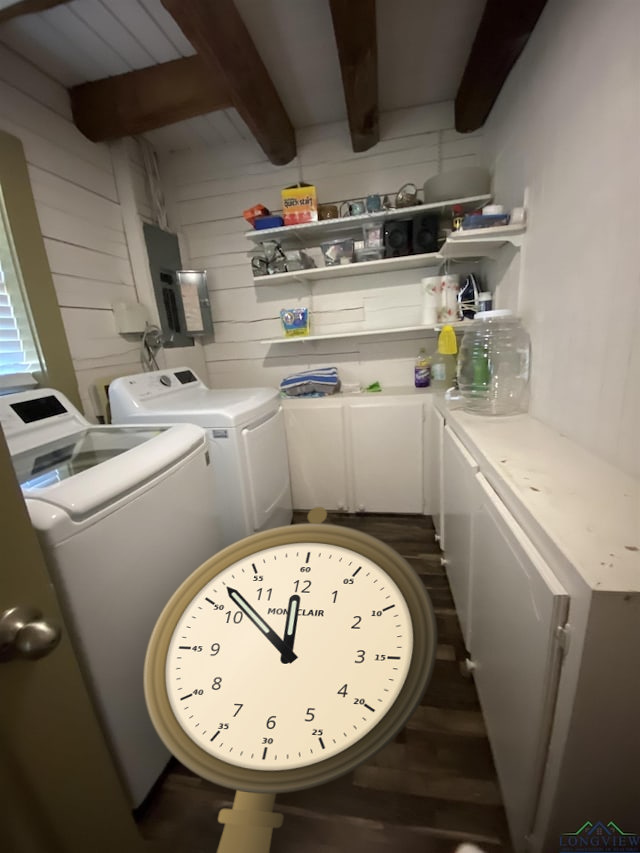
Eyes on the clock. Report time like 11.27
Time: 11.52
